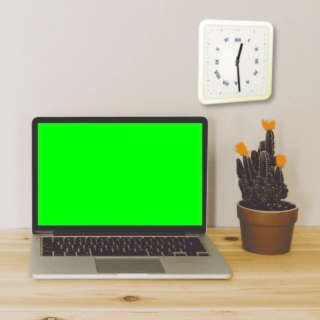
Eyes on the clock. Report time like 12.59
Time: 12.29
